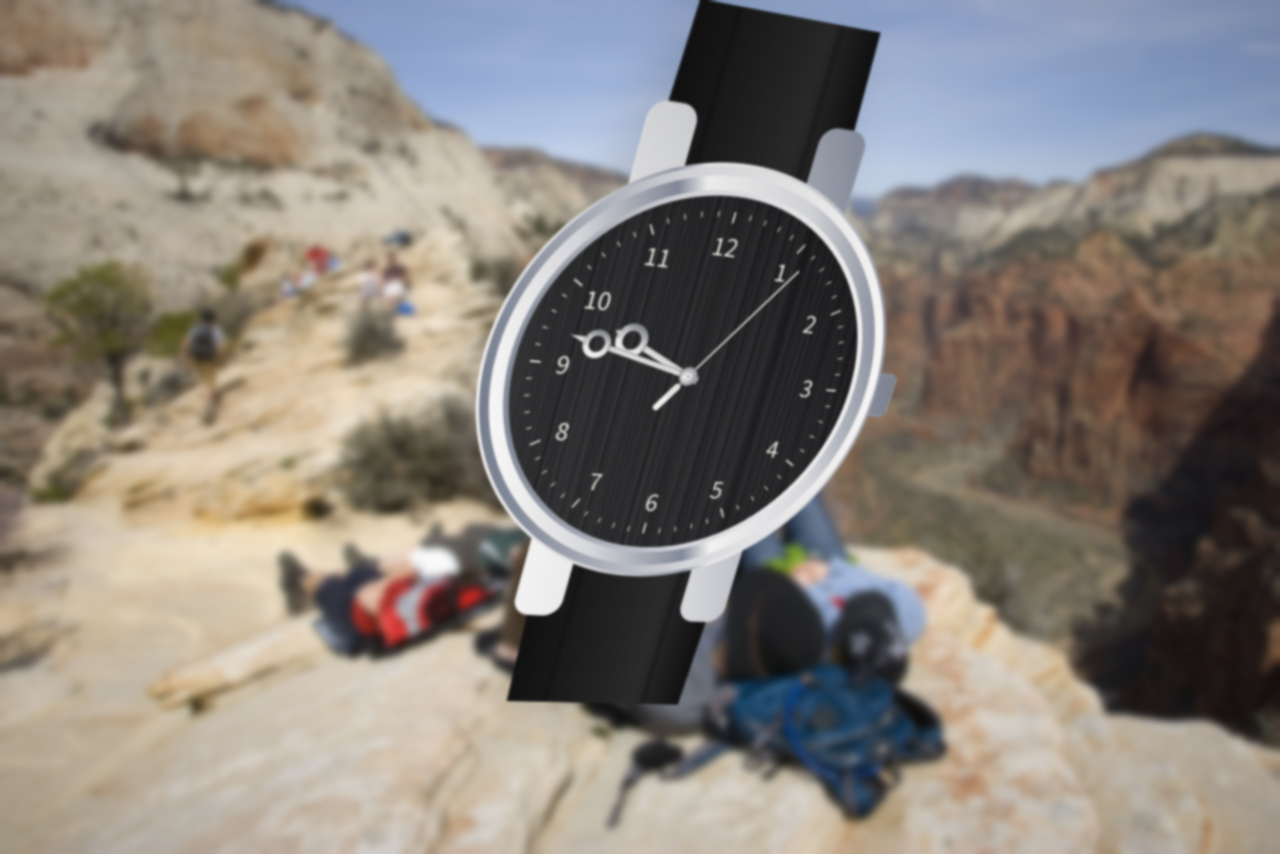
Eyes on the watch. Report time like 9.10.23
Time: 9.47.06
